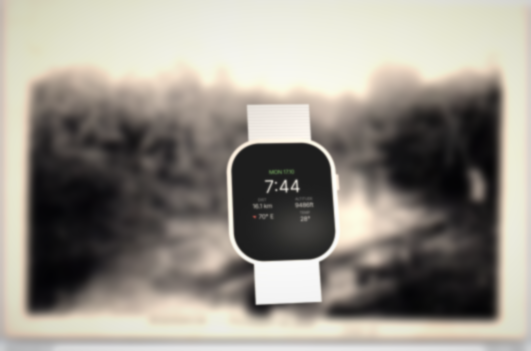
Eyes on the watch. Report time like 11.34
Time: 7.44
